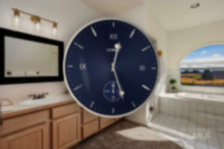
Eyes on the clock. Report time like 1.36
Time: 12.27
